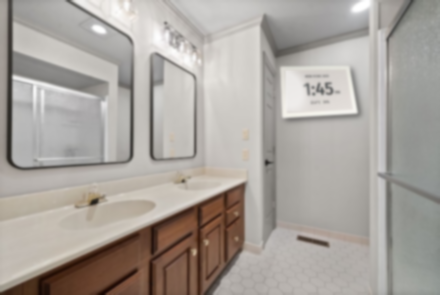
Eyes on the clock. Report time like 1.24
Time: 1.45
